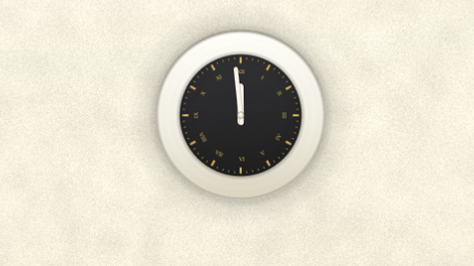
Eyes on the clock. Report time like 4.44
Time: 11.59
